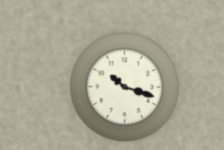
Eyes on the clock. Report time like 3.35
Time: 10.18
